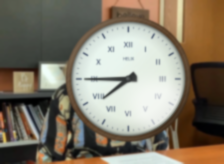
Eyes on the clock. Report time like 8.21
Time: 7.45
